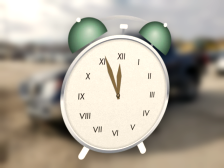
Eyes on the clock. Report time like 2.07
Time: 11.56
